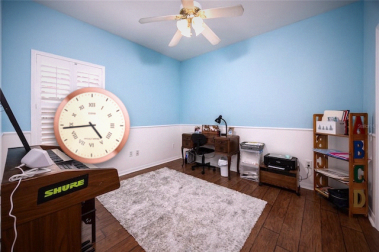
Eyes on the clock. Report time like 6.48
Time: 4.44
